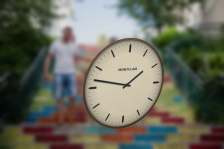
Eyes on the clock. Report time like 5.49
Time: 1.47
